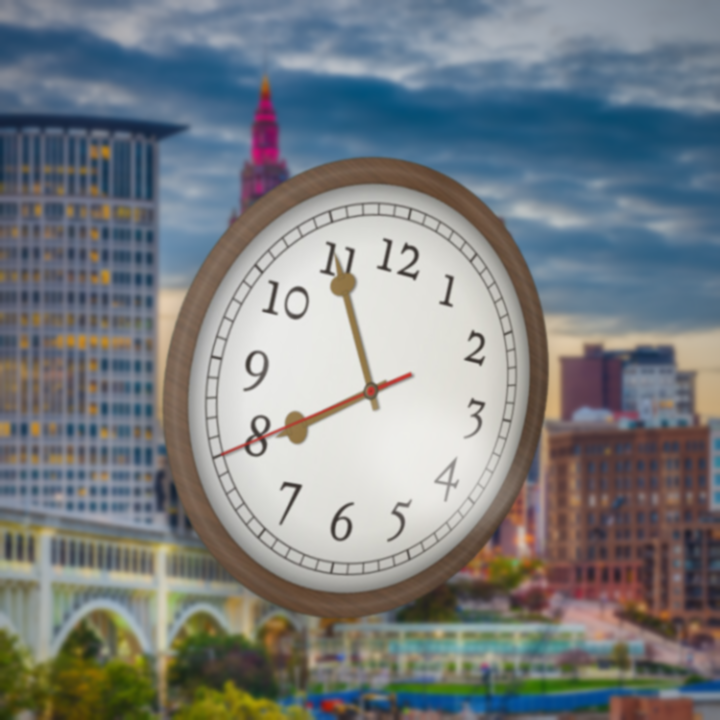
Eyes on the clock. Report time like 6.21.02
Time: 7.54.40
